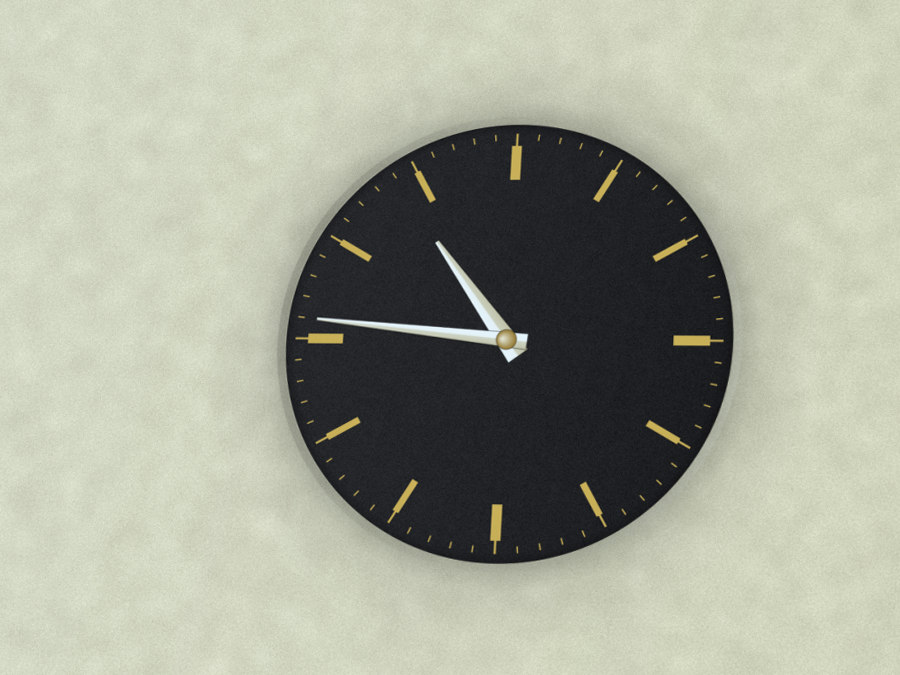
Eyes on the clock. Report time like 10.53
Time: 10.46
